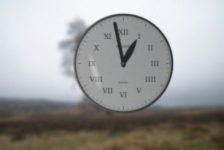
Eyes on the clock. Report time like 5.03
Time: 12.58
